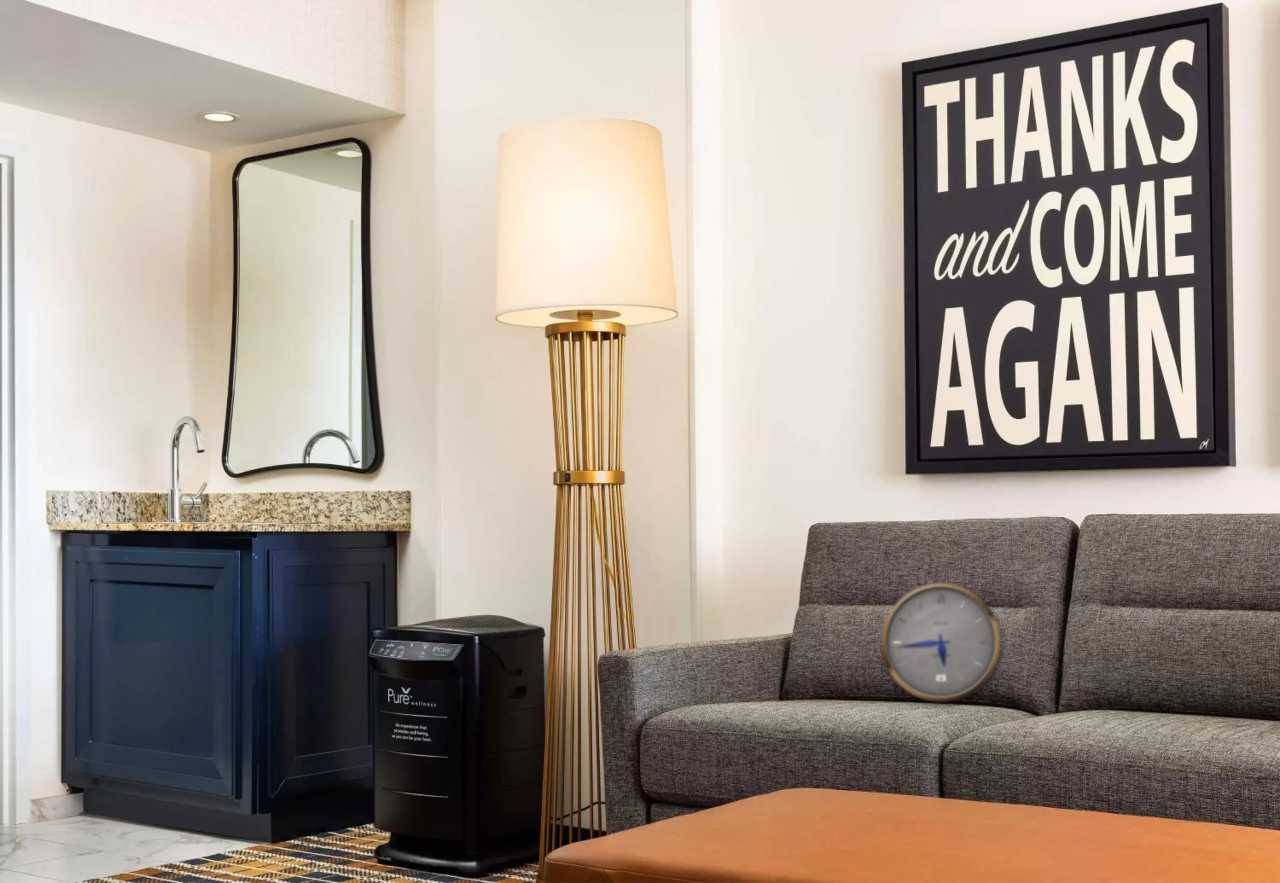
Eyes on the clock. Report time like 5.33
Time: 5.44
